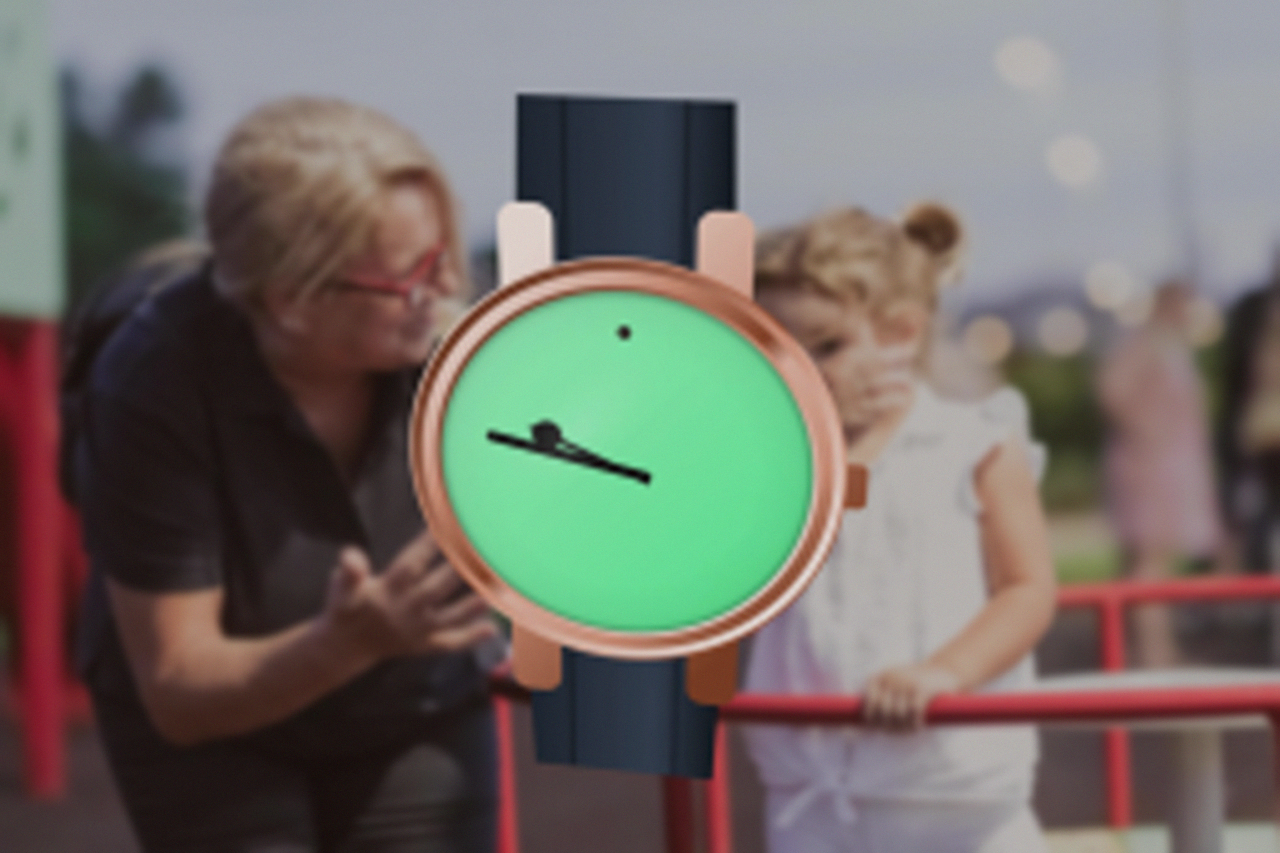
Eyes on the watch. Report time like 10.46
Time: 9.47
